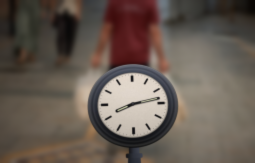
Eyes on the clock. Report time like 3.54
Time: 8.13
